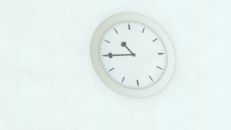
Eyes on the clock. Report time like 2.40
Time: 10.45
